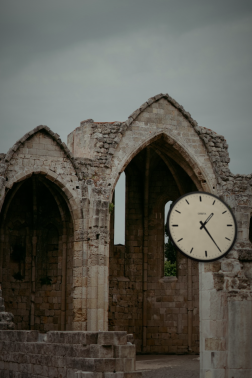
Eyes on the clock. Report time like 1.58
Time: 1.25
